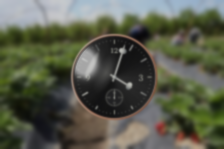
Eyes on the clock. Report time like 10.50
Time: 4.03
